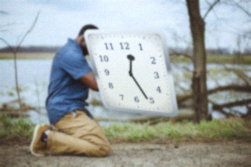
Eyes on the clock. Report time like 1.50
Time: 12.26
